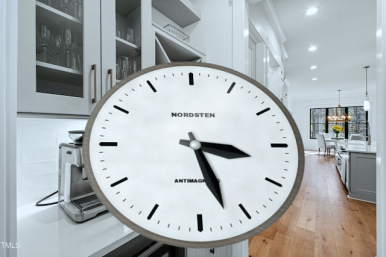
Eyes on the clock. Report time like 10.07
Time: 3.27
